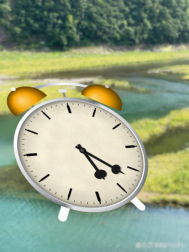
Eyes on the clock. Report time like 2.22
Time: 5.22
